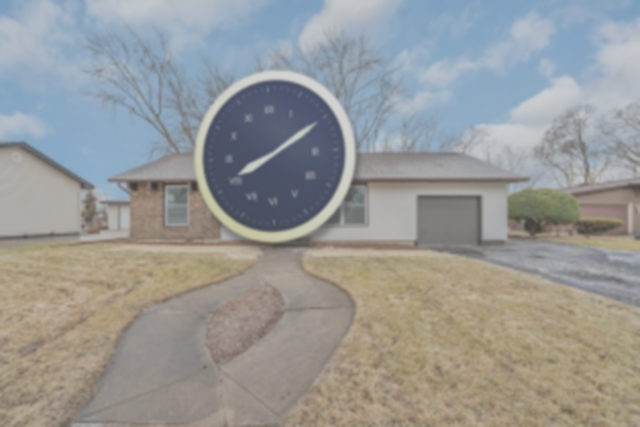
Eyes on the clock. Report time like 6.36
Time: 8.10
